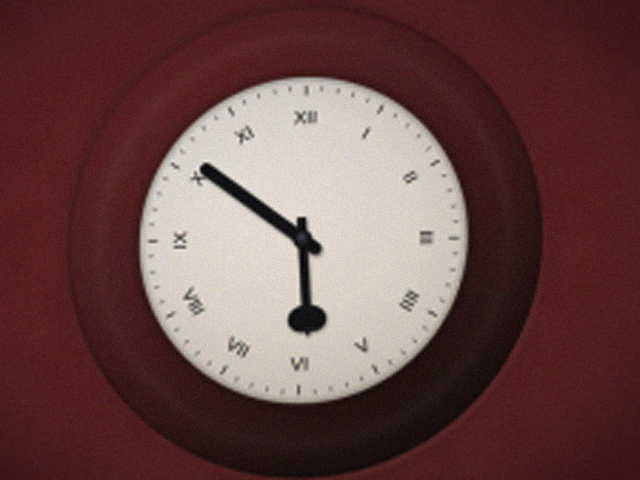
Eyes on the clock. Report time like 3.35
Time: 5.51
